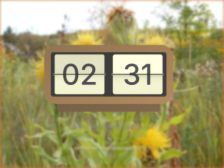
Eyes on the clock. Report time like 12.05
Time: 2.31
